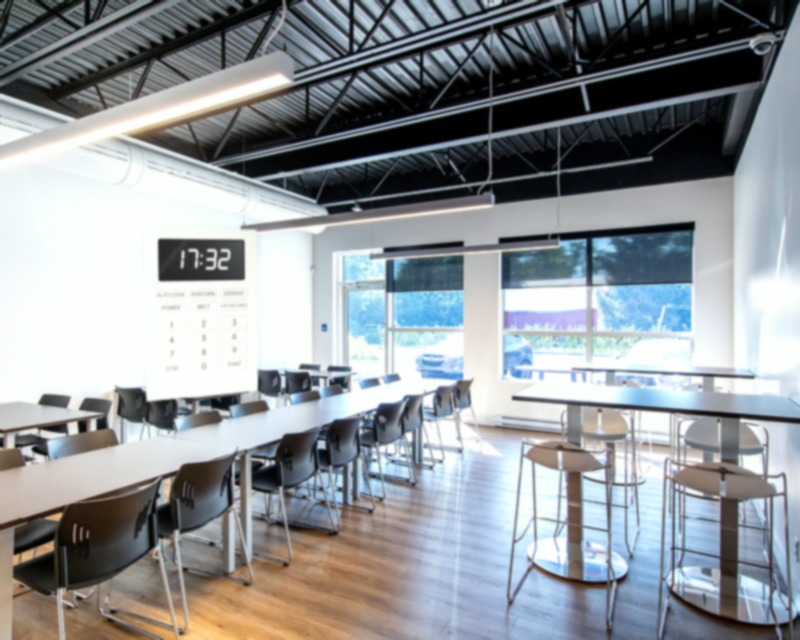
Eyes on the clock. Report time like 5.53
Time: 17.32
